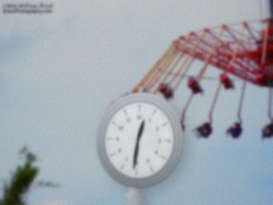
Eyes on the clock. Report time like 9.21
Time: 12.31
